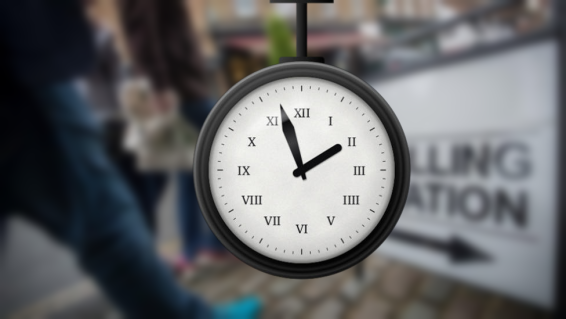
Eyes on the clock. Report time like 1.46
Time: 1.57
